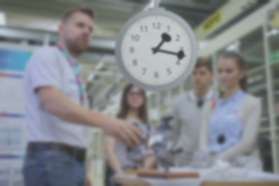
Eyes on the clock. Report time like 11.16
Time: 1.17
